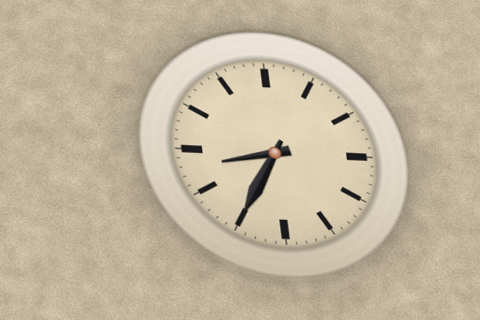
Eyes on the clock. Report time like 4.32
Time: 8.35
